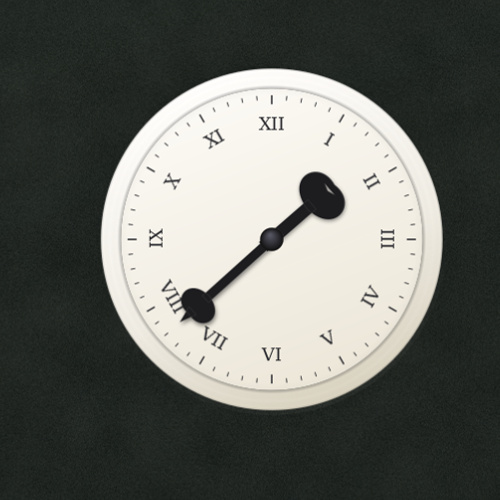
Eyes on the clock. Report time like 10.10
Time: 1.38
